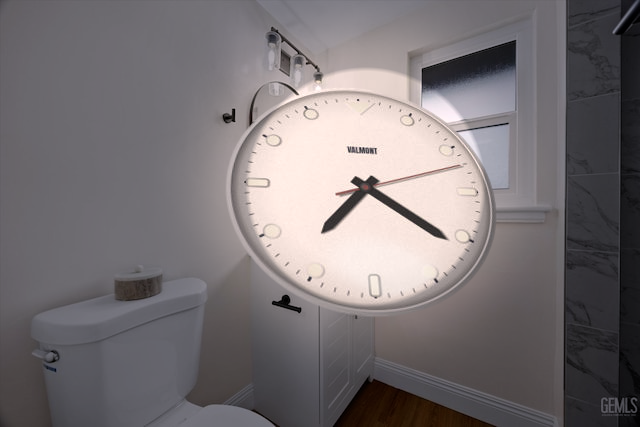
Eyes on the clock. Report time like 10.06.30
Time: 7.21.12
